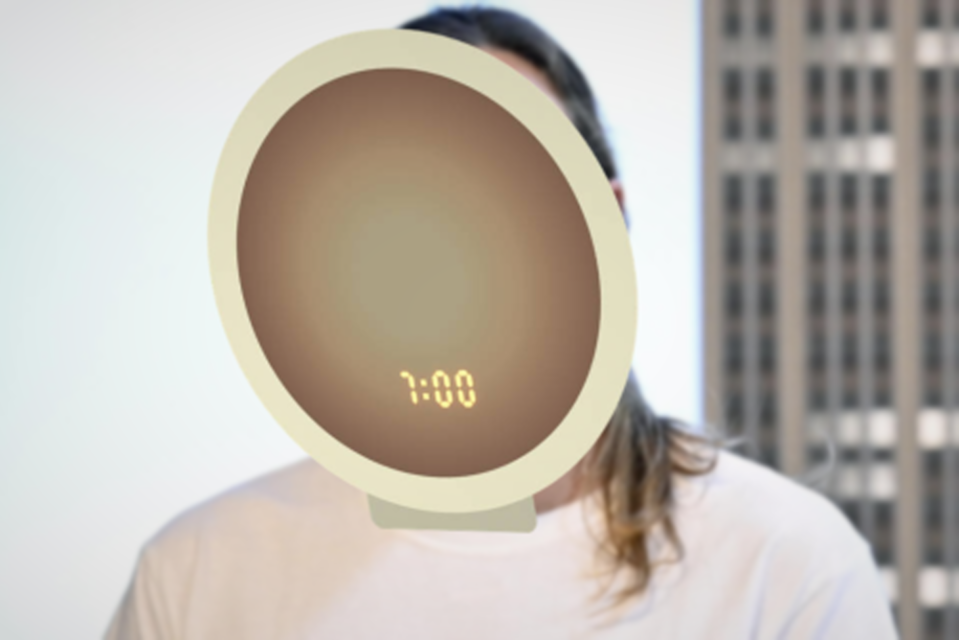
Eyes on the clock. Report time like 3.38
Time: 7.00
